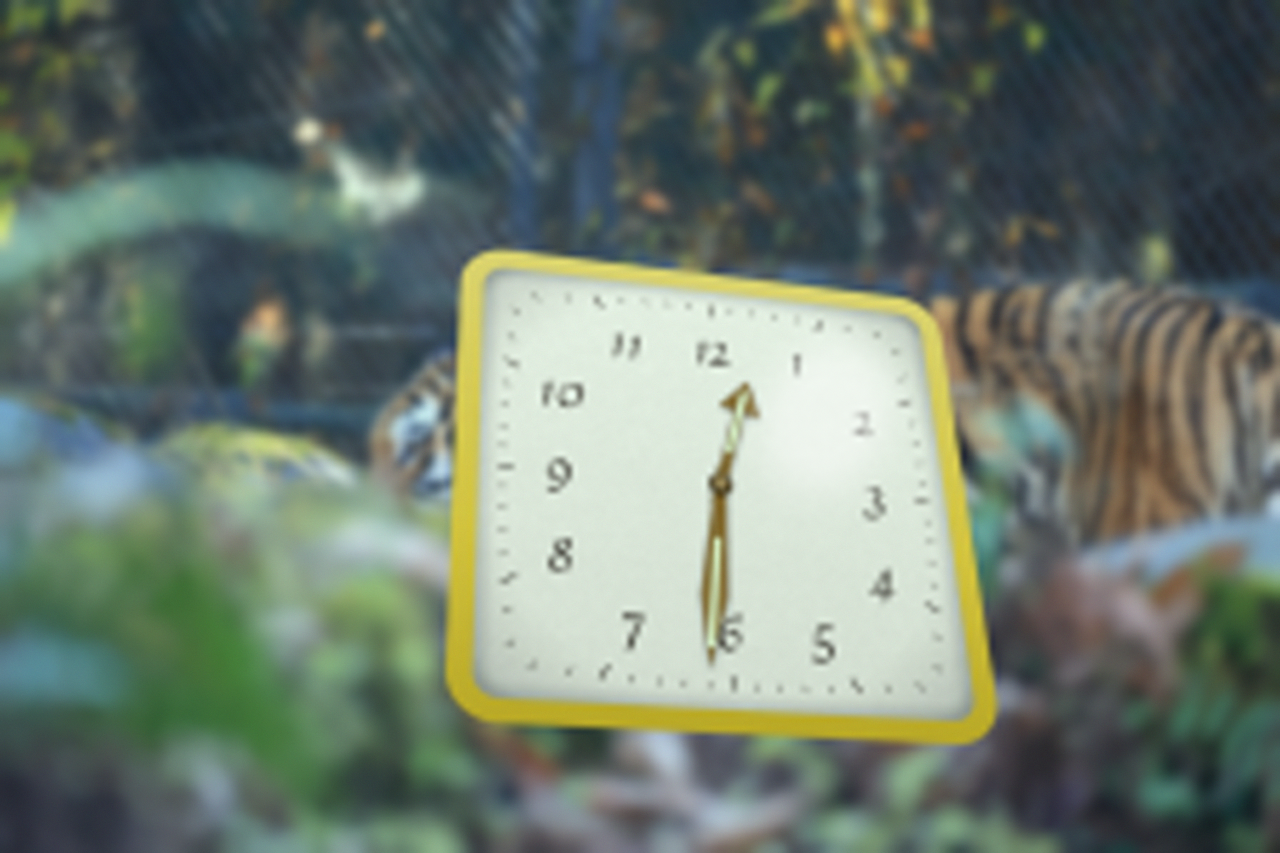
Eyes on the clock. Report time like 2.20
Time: 12.31
